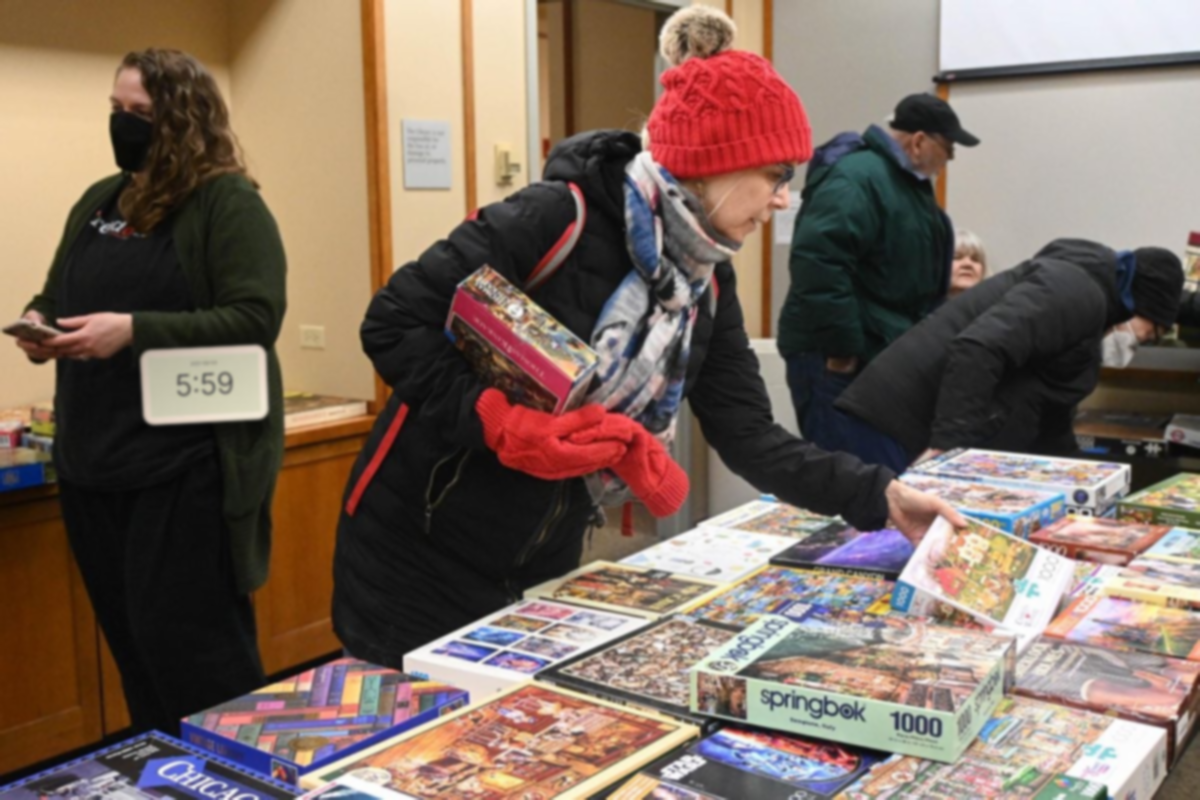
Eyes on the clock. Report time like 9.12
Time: 5.59
